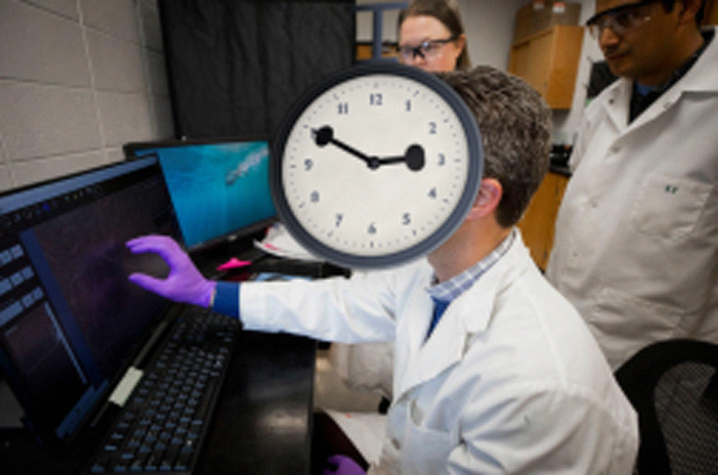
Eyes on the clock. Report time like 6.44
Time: 2.50
